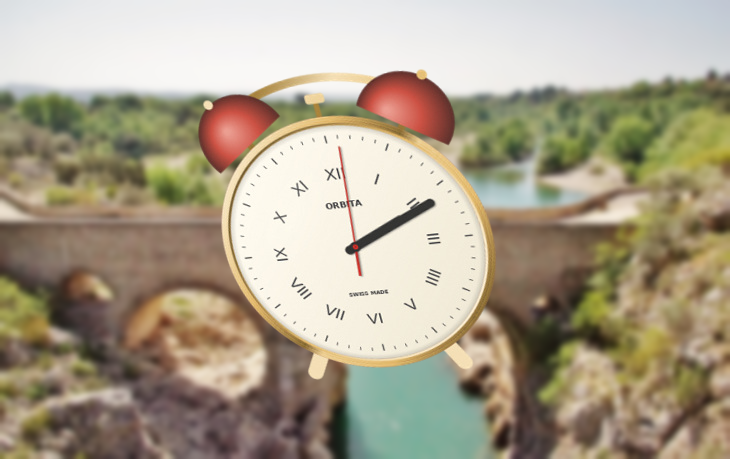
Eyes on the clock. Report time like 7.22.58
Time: 2.11.01
